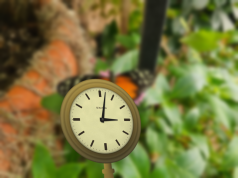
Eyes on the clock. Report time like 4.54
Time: 3.02
